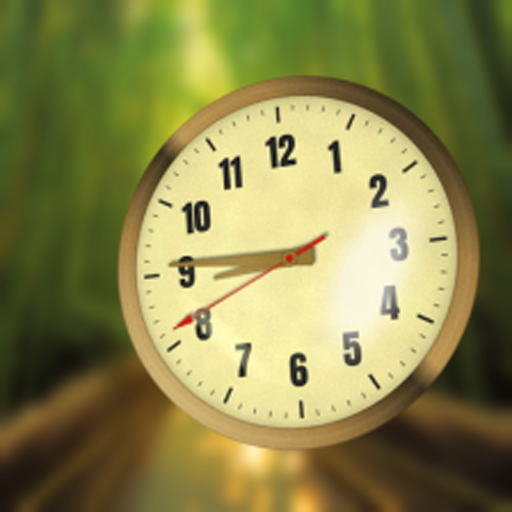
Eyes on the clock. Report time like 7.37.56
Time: 8.45.41
